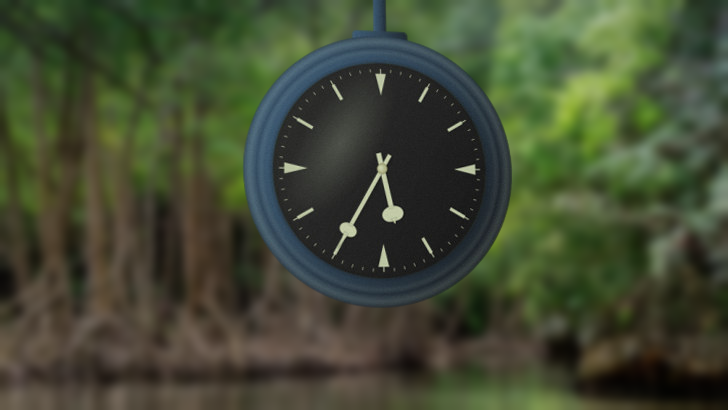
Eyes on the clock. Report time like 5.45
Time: 5.35
